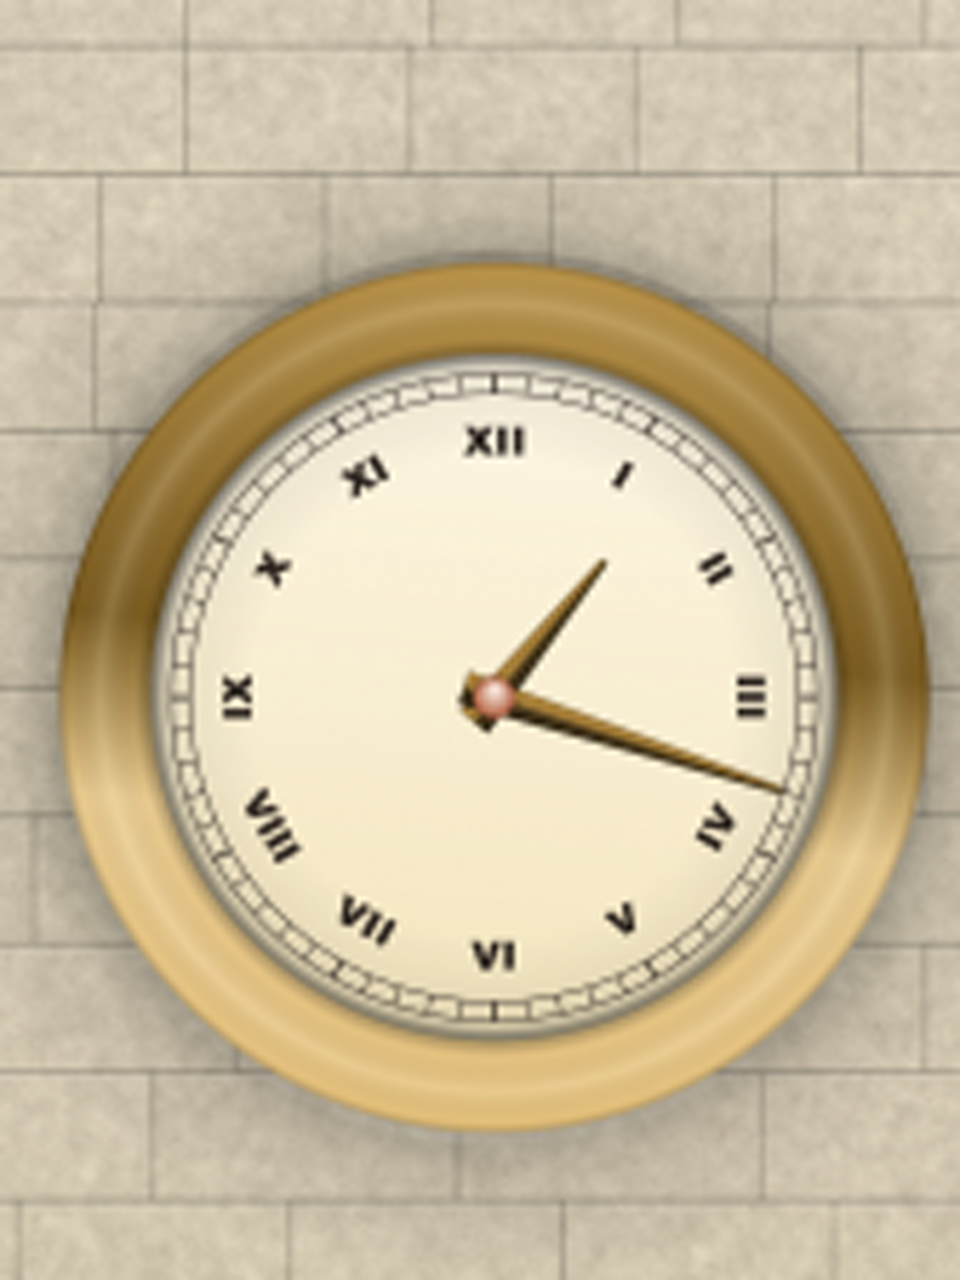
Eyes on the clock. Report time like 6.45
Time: 1.18
